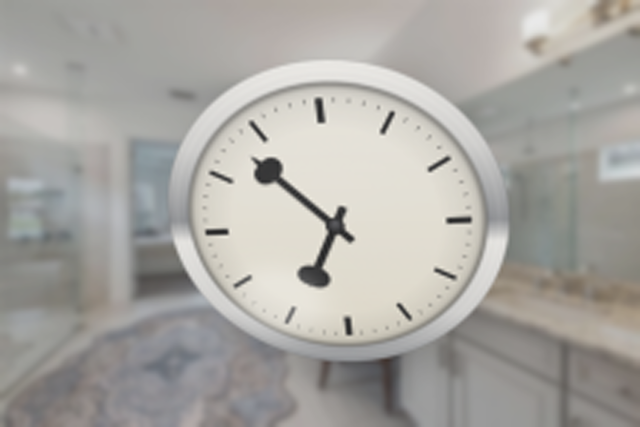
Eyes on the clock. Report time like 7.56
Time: 6.53
